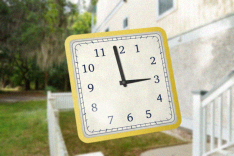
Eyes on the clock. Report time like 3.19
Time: 2.59
